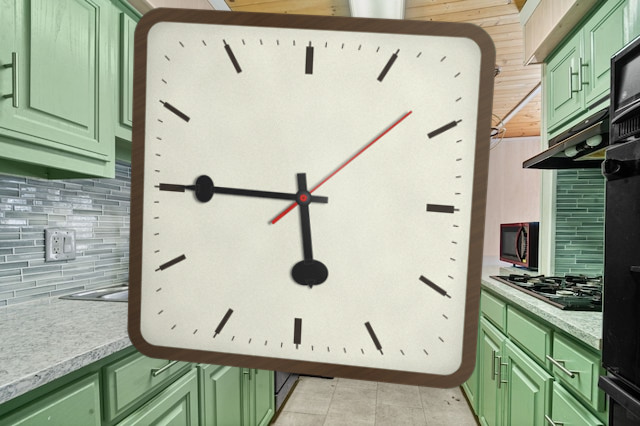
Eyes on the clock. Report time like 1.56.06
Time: 5.45.08
